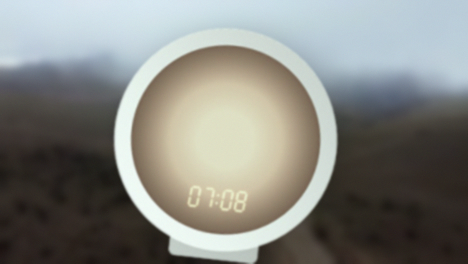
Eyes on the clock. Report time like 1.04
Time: 7.08
